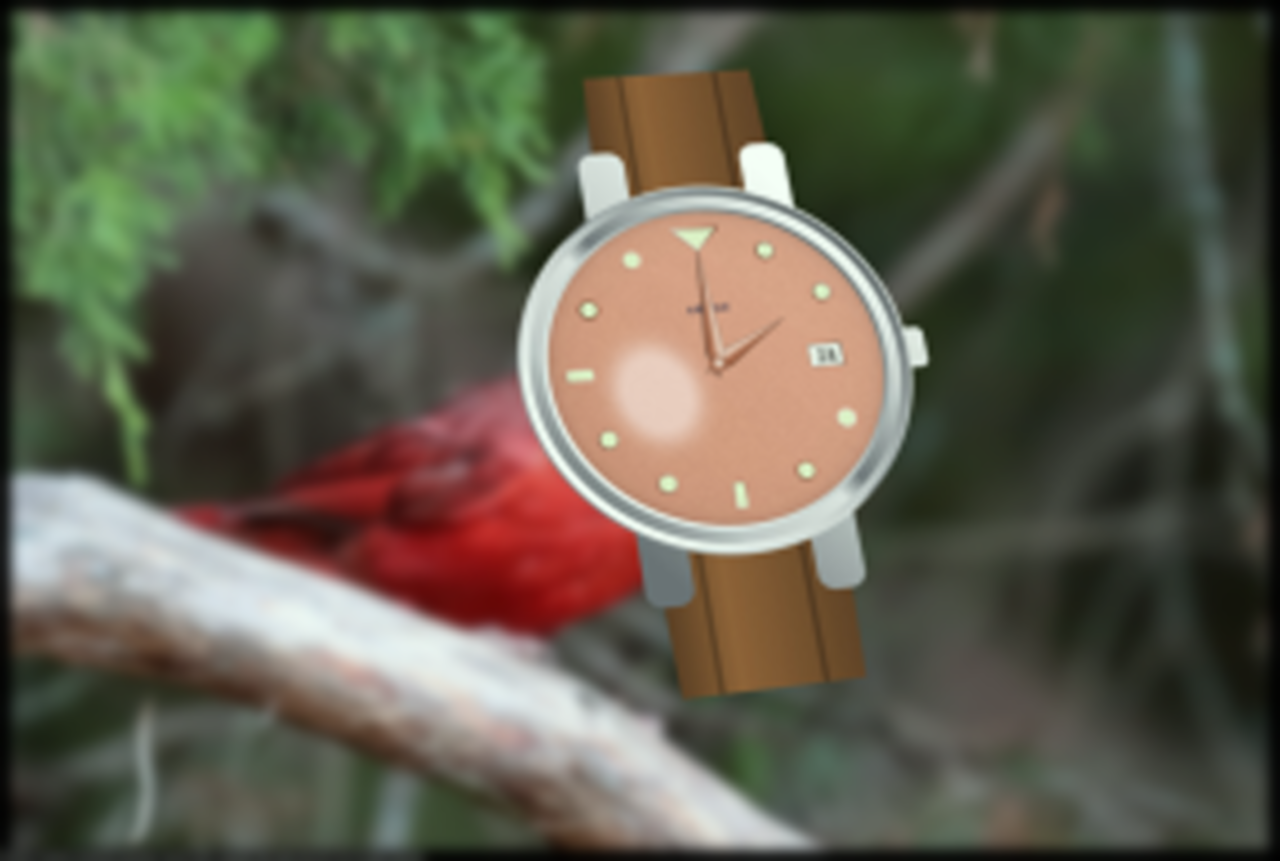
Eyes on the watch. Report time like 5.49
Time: 2.00
